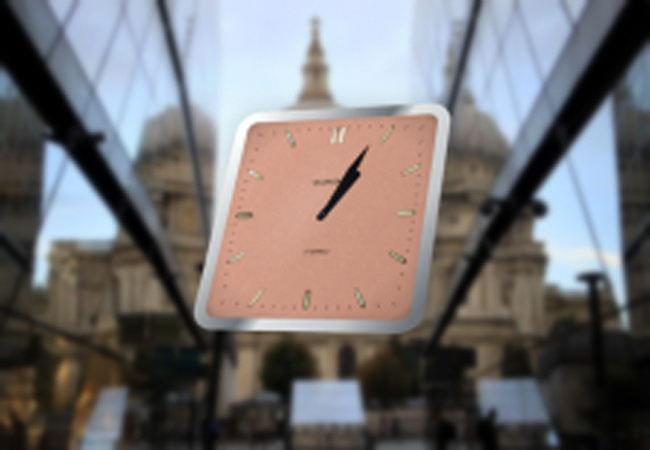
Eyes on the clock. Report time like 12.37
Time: 1.04
